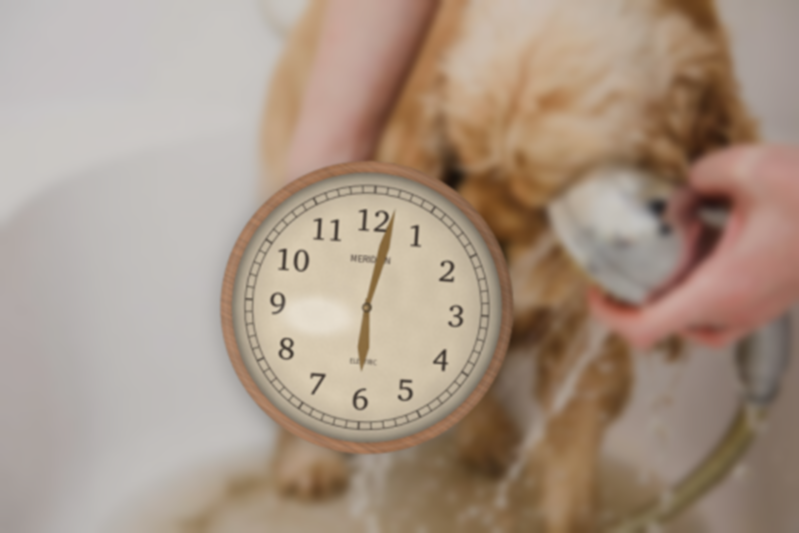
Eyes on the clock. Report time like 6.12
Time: 6.02
